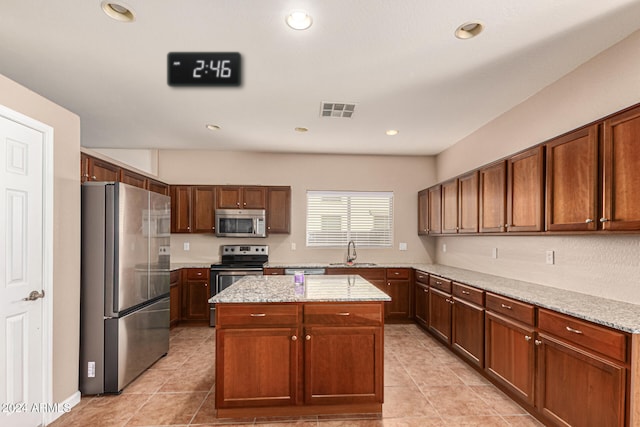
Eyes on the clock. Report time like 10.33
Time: 2.46
